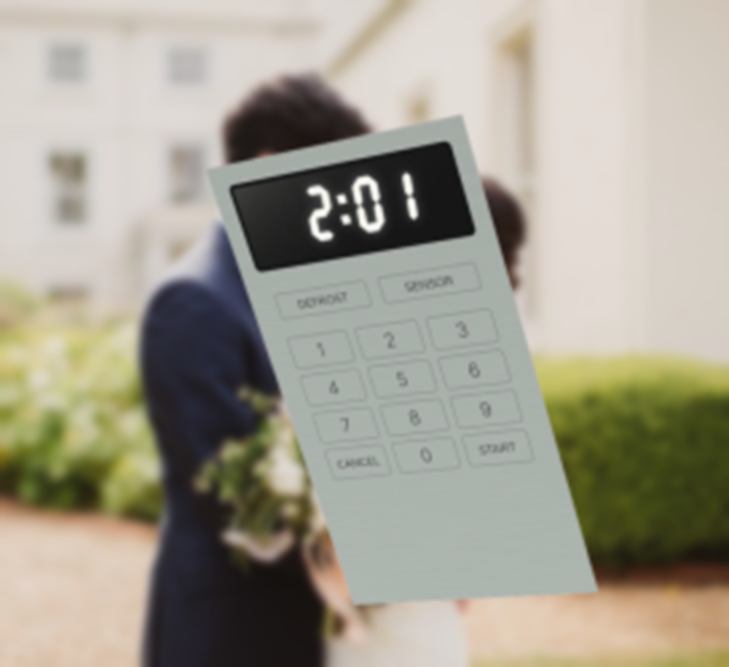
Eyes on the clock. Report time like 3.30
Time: 2.01
